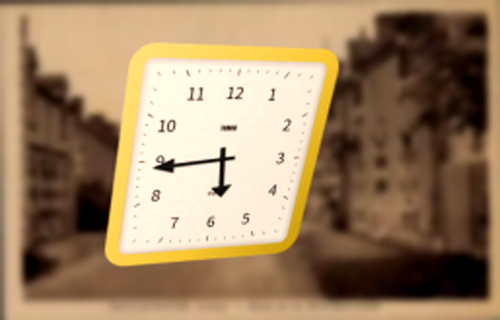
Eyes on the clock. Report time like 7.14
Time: 5.44
